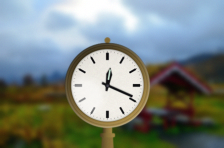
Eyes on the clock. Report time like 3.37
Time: 12.19
